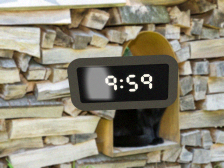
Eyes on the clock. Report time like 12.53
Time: 9.59
